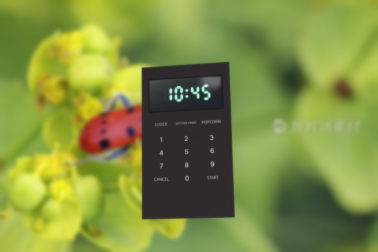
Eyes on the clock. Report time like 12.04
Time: 10.45
